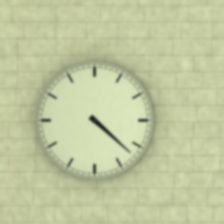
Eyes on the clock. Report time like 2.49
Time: 4.22
